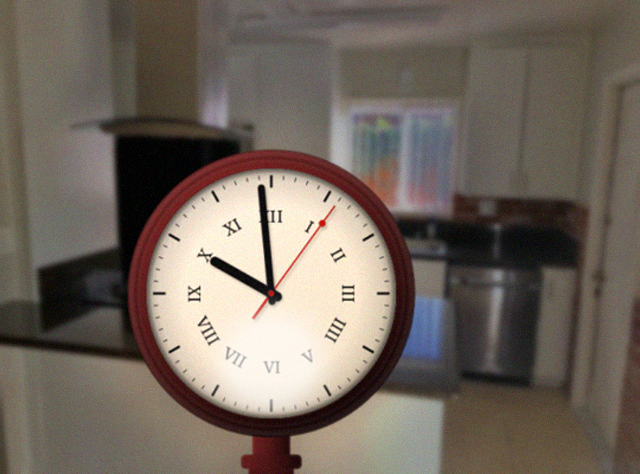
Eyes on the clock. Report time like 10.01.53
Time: 9.59.06
